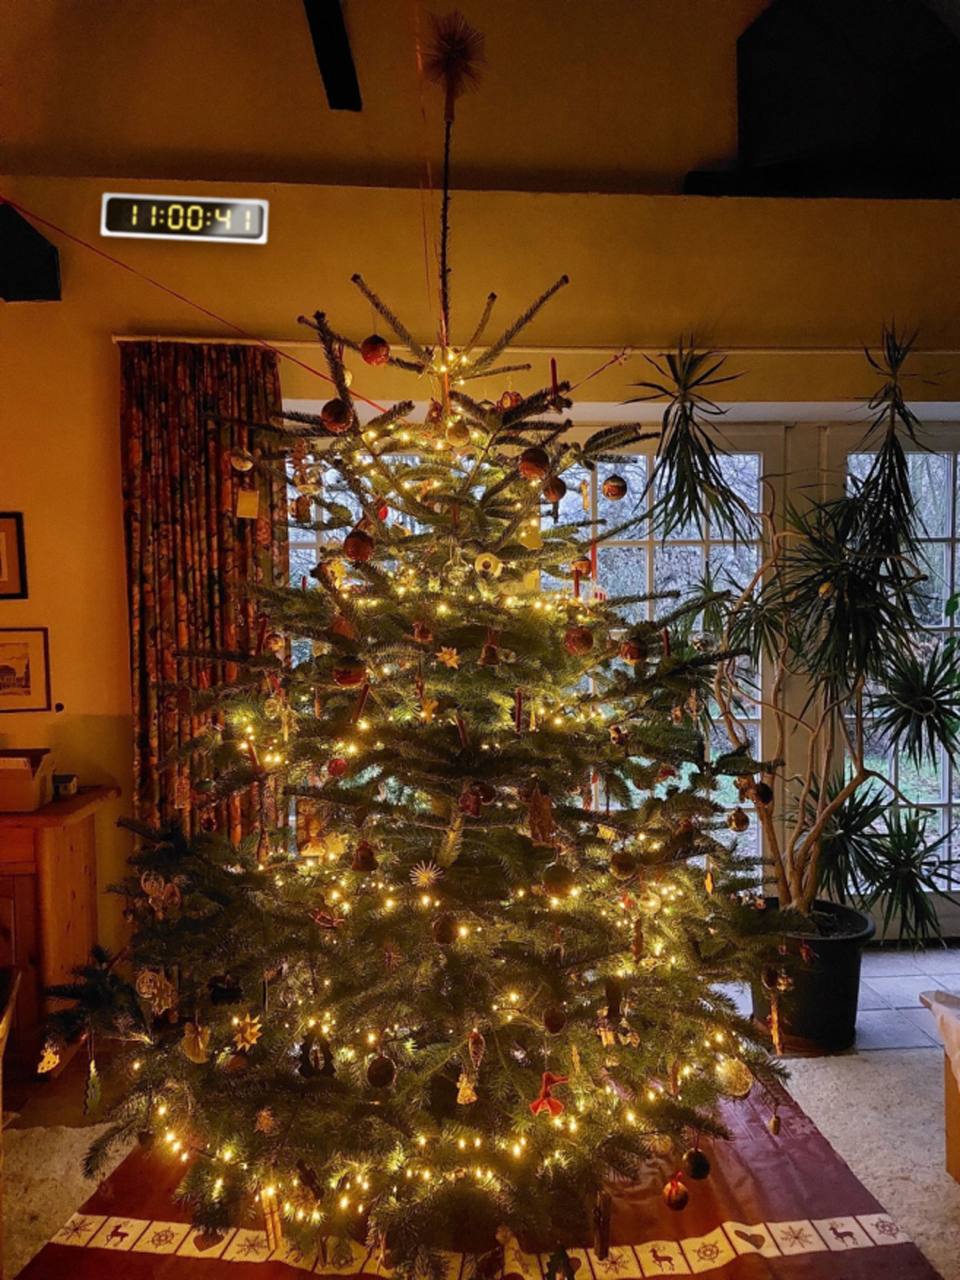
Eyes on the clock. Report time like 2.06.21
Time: 11.00.41
